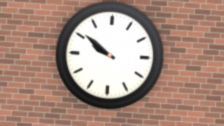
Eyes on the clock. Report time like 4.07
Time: 9.51
